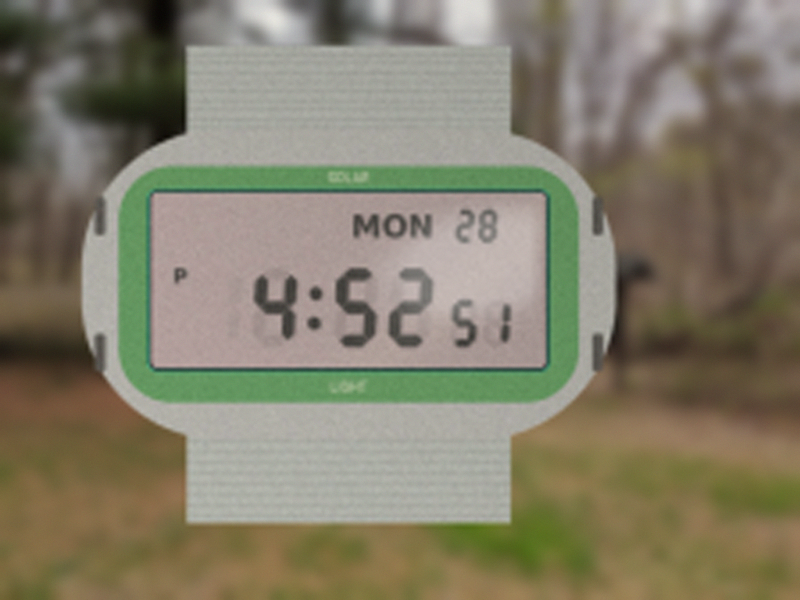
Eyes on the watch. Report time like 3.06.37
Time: 4.52.51
